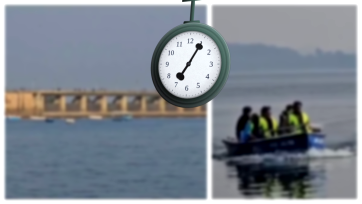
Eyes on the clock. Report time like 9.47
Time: 7.05
